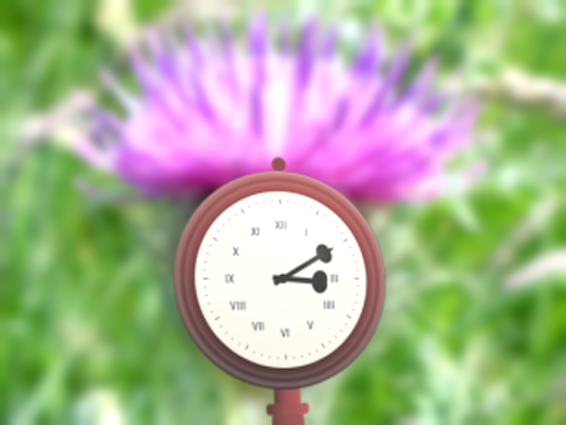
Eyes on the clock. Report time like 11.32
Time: 3.10
